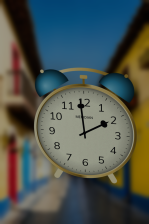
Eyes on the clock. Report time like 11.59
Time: 1.59
